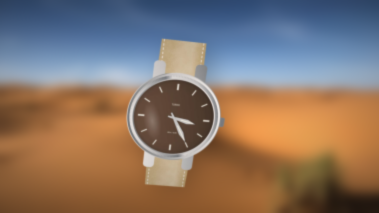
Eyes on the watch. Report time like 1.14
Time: 3.25
